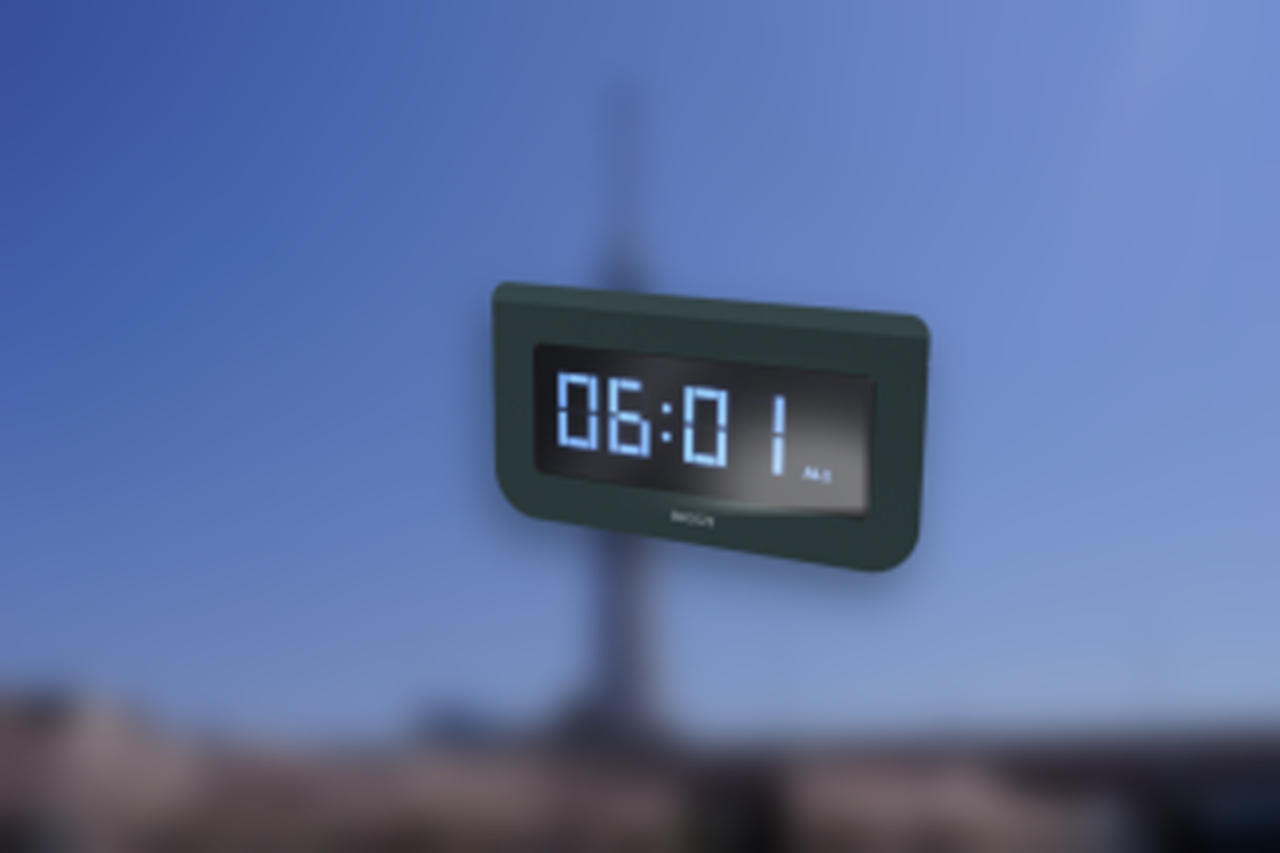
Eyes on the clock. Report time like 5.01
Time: 6.01
